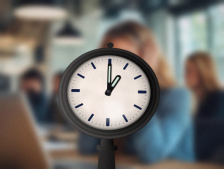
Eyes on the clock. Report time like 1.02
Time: 1.00
